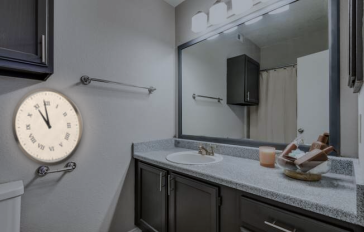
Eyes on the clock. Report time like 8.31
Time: 10.59
